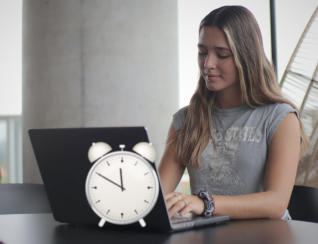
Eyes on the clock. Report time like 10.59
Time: 11.50
